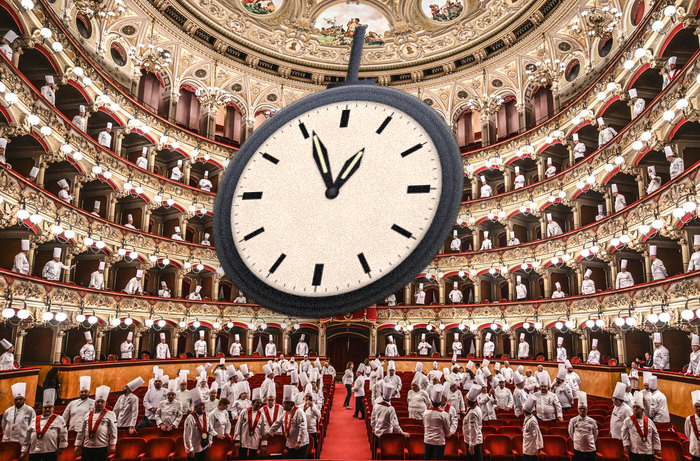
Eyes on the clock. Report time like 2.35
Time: 12.56
